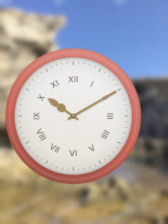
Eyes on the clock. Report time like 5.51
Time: 10.10
